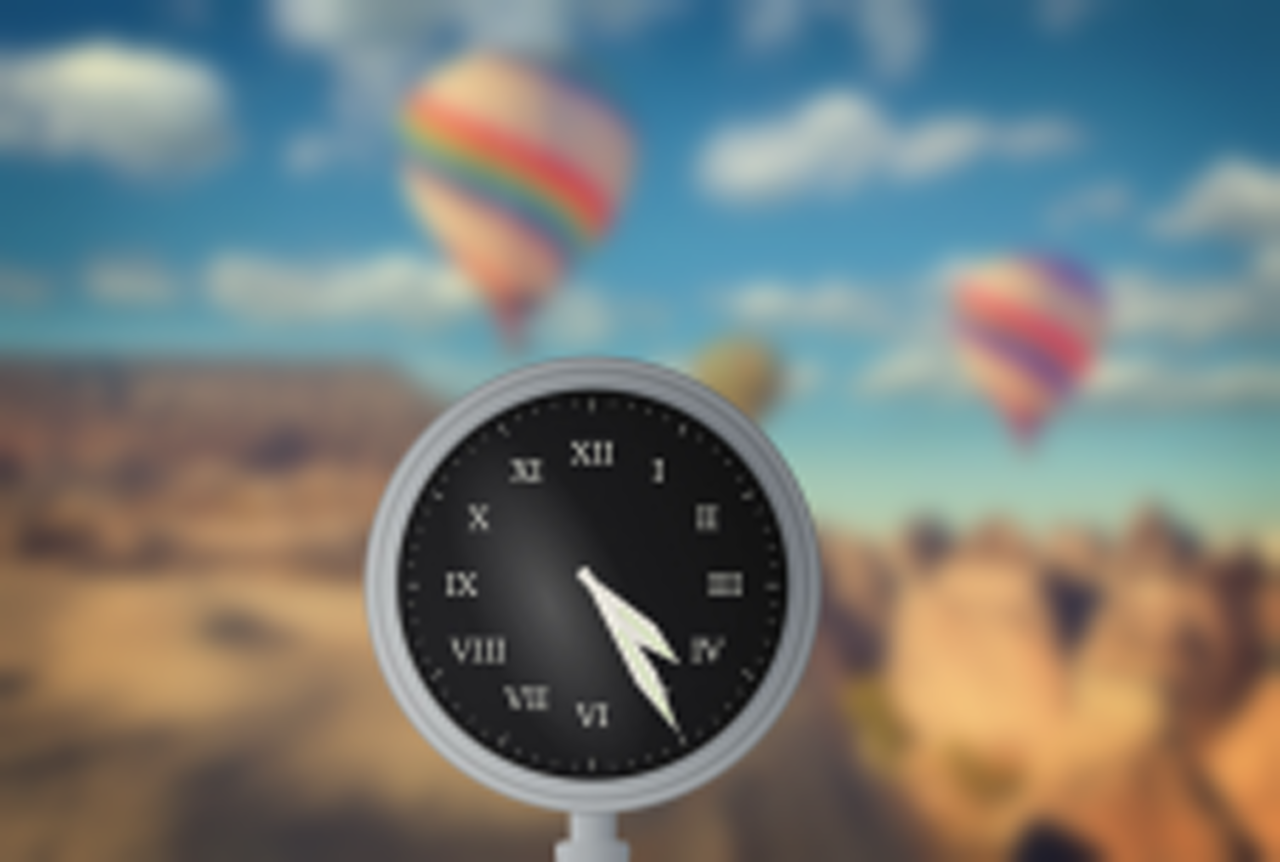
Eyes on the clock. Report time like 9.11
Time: 4.25
